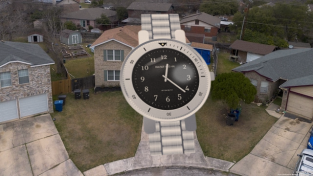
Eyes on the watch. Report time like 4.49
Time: 12.22
